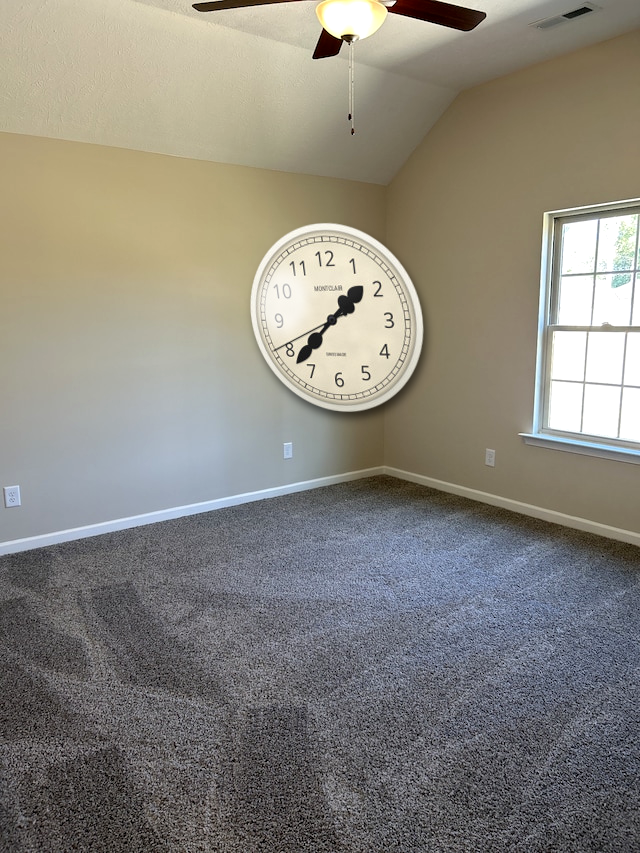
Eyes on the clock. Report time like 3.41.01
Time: 1.37.41
